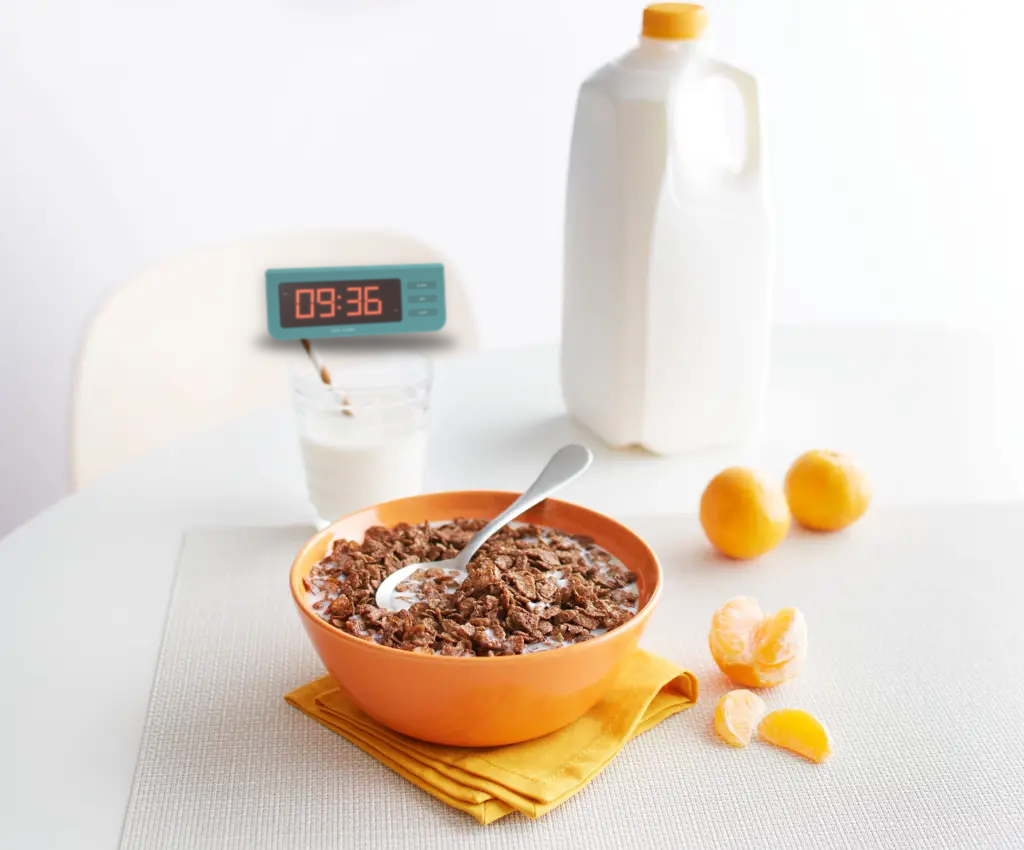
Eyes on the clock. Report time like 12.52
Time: 9.36
